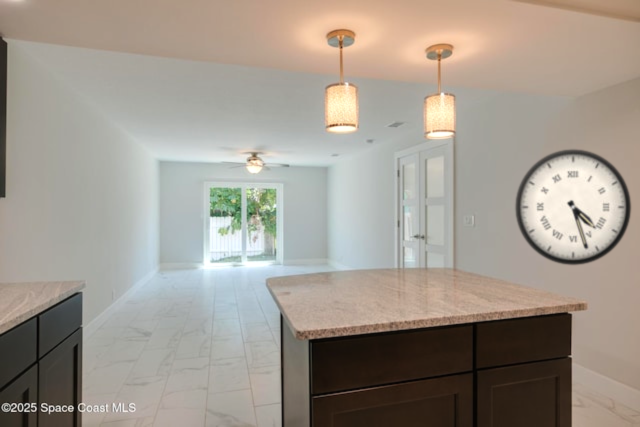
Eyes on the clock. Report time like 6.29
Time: 4.27
